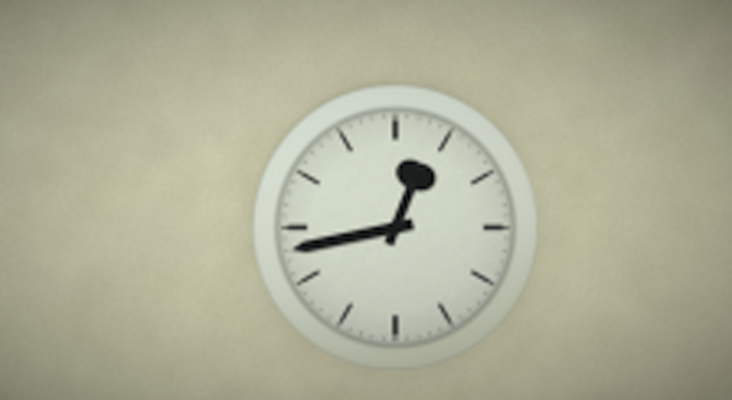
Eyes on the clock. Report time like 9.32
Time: 12.43
